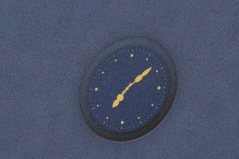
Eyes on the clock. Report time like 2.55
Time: 7.08
